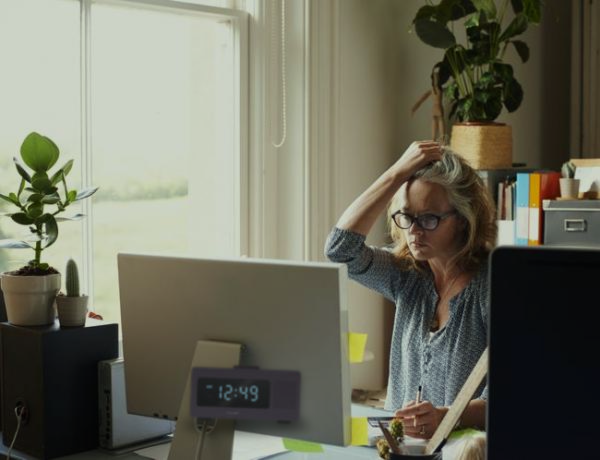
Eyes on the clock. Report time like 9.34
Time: 12.49
